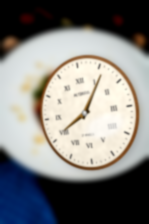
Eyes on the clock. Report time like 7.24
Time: 8.06
